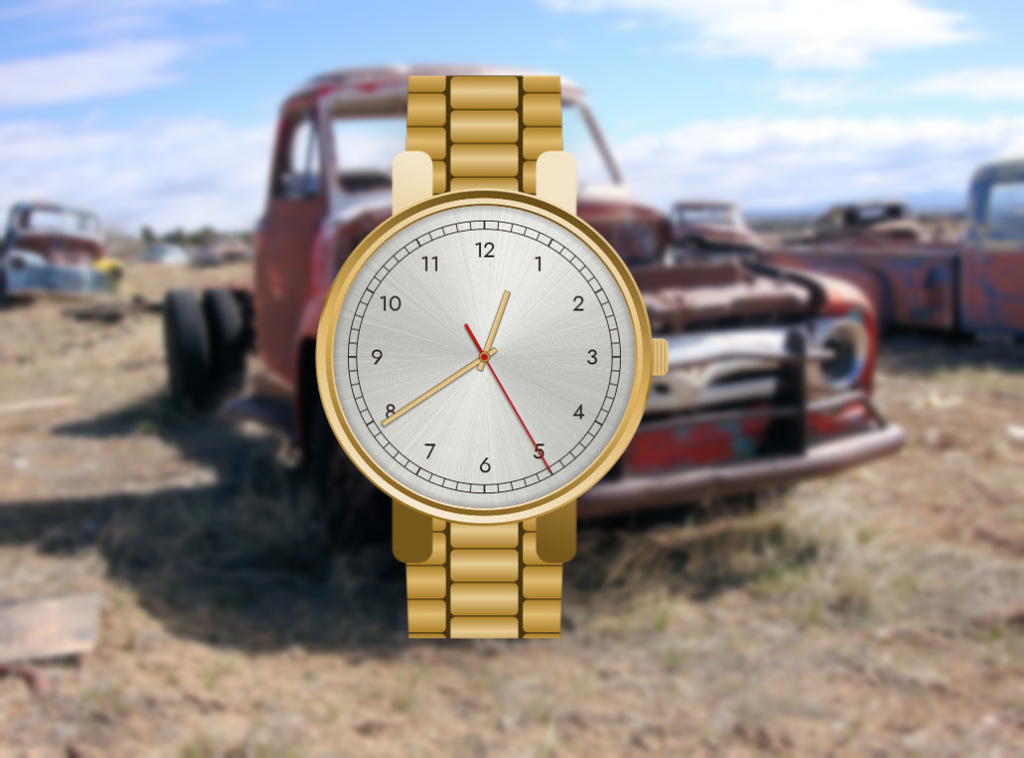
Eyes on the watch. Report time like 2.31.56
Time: 12.39.25
